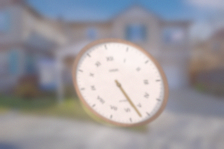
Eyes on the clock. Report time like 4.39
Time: 5.27
